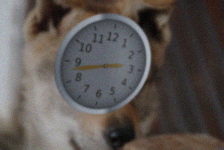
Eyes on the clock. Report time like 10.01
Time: 2.43
